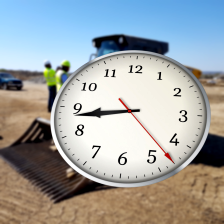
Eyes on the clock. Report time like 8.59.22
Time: 8.43.23
